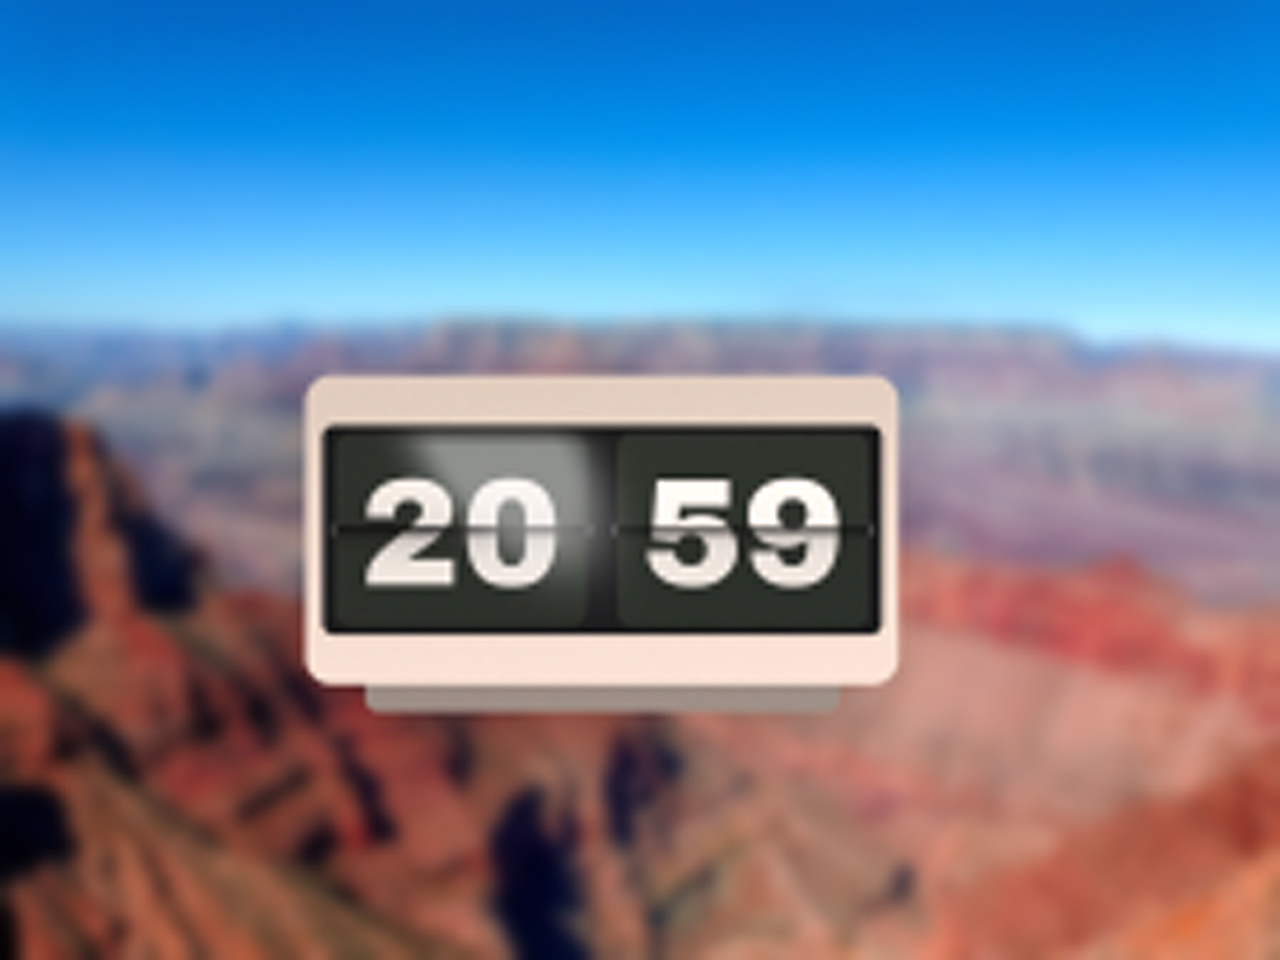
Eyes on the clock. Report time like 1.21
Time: 20.59
